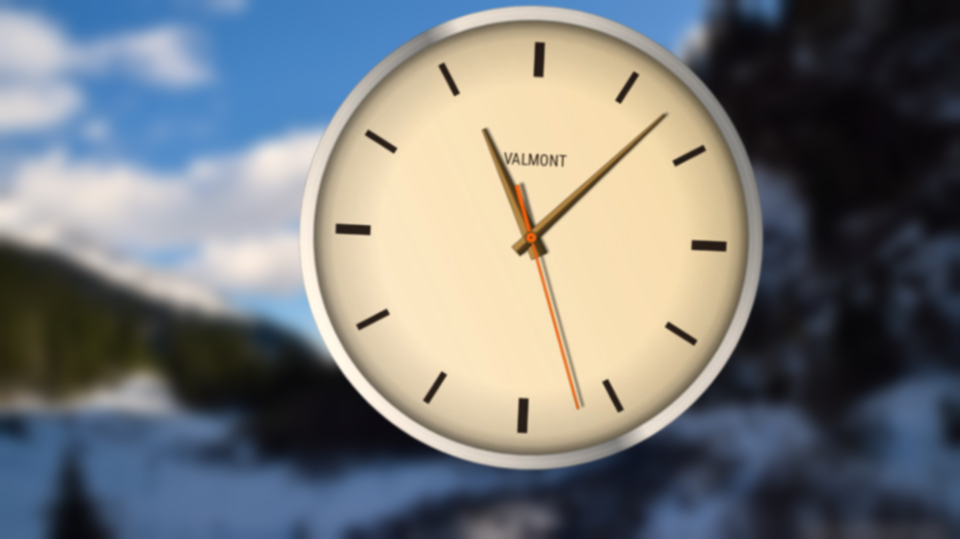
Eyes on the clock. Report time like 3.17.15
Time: 11.07.27
